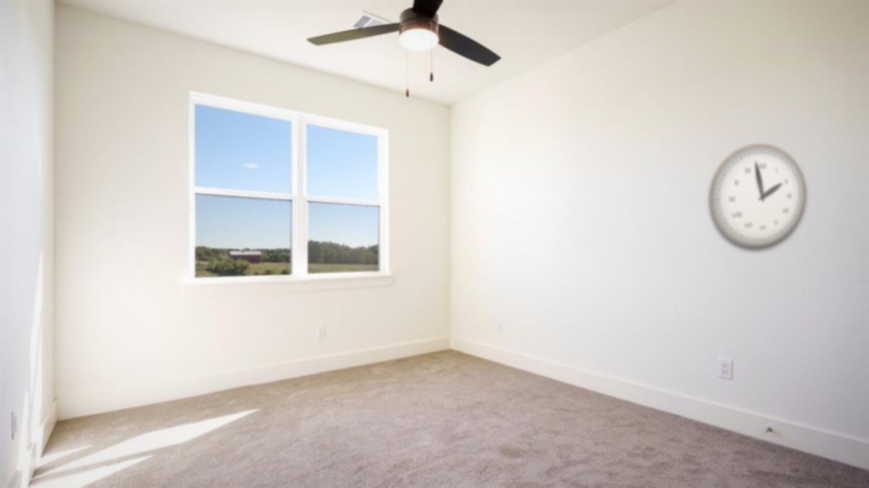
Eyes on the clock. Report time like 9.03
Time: 1.58
